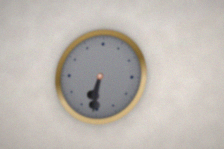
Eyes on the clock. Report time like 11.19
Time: 6.31
